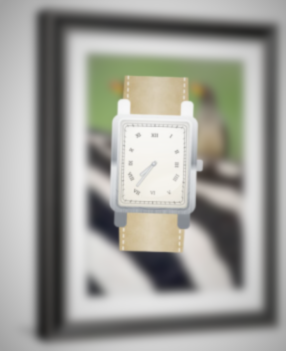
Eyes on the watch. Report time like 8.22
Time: 7.36
